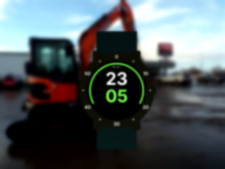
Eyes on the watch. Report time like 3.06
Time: 23.05
